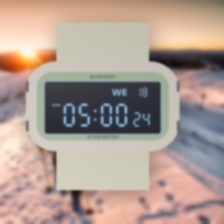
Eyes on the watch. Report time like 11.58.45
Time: 5.00.24
